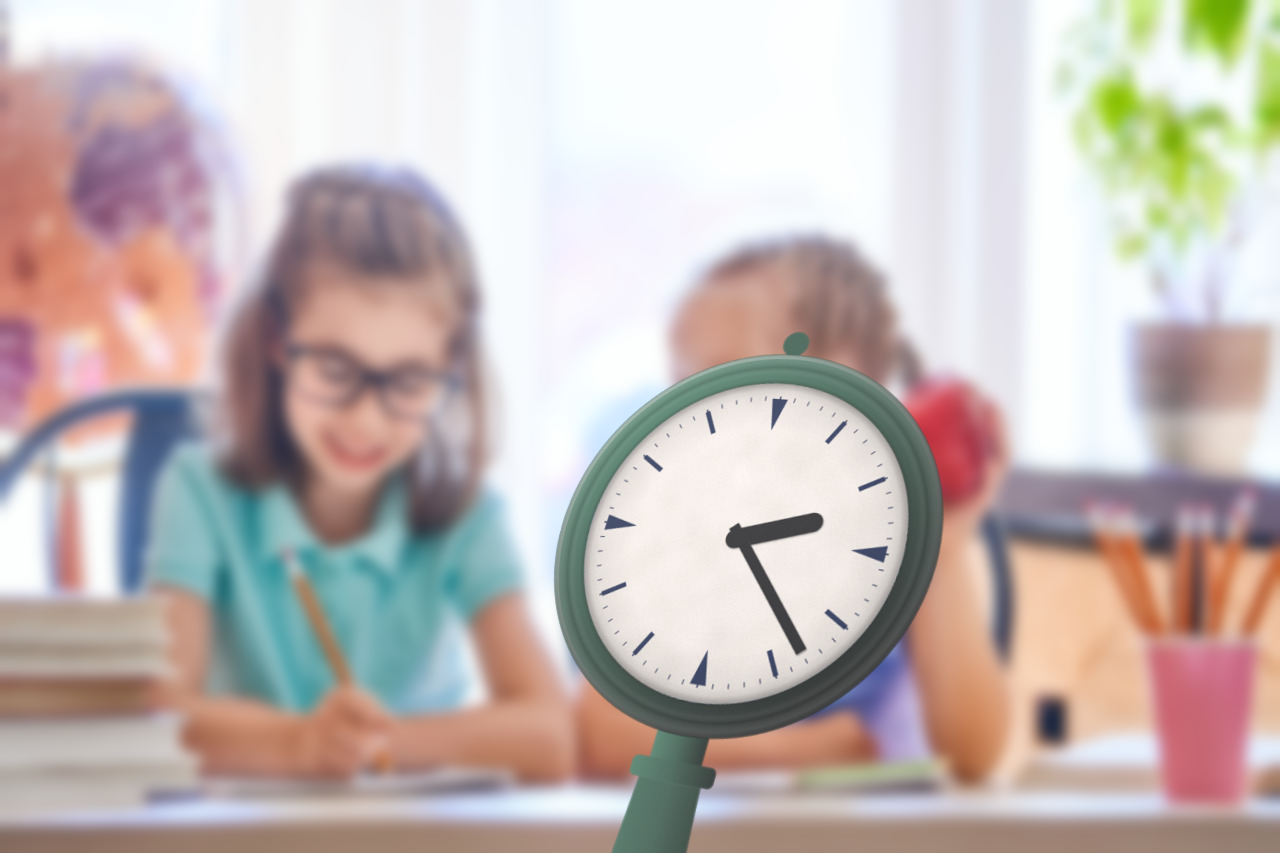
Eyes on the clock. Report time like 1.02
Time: 2.23
